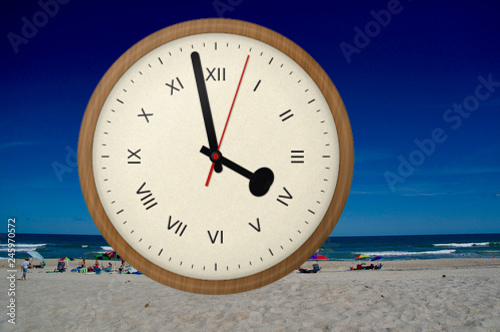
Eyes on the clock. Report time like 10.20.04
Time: 3.58.03
